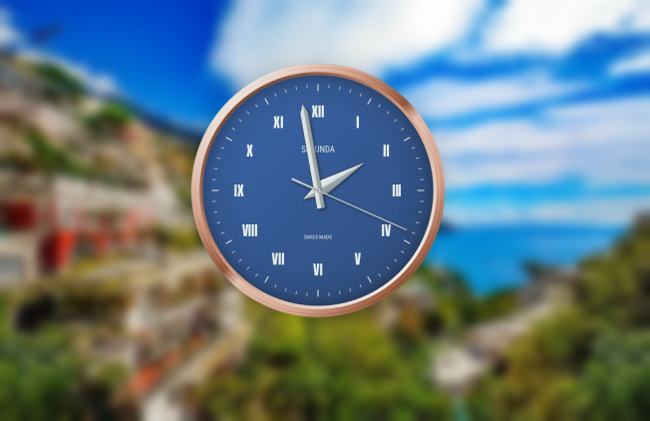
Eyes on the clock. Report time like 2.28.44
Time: 1.58.19
